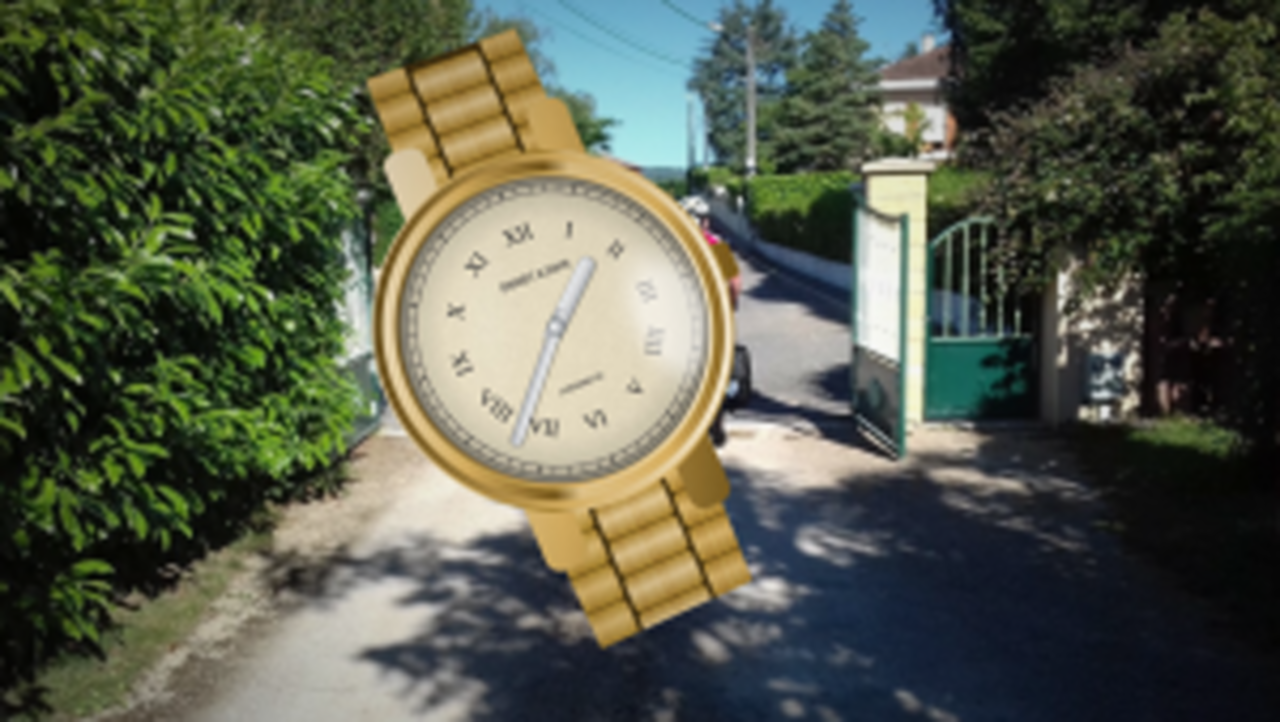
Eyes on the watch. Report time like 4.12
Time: 1.37
